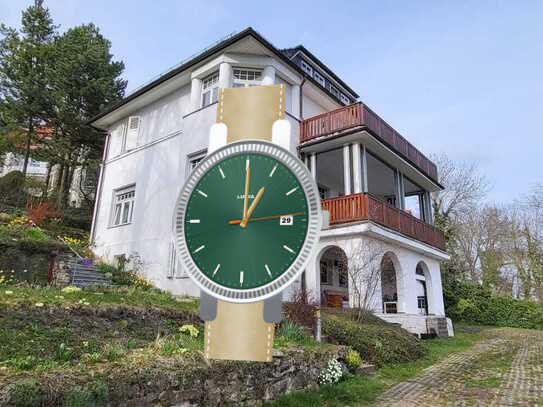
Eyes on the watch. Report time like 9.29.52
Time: 1.00.14
